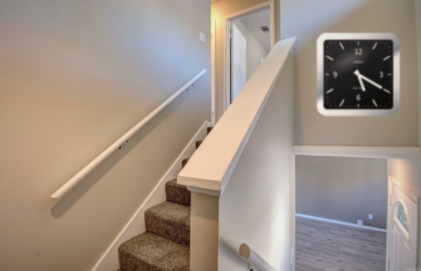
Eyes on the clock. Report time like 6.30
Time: 5.20
